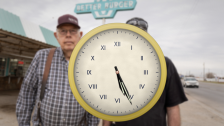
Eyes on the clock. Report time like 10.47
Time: 5.26
